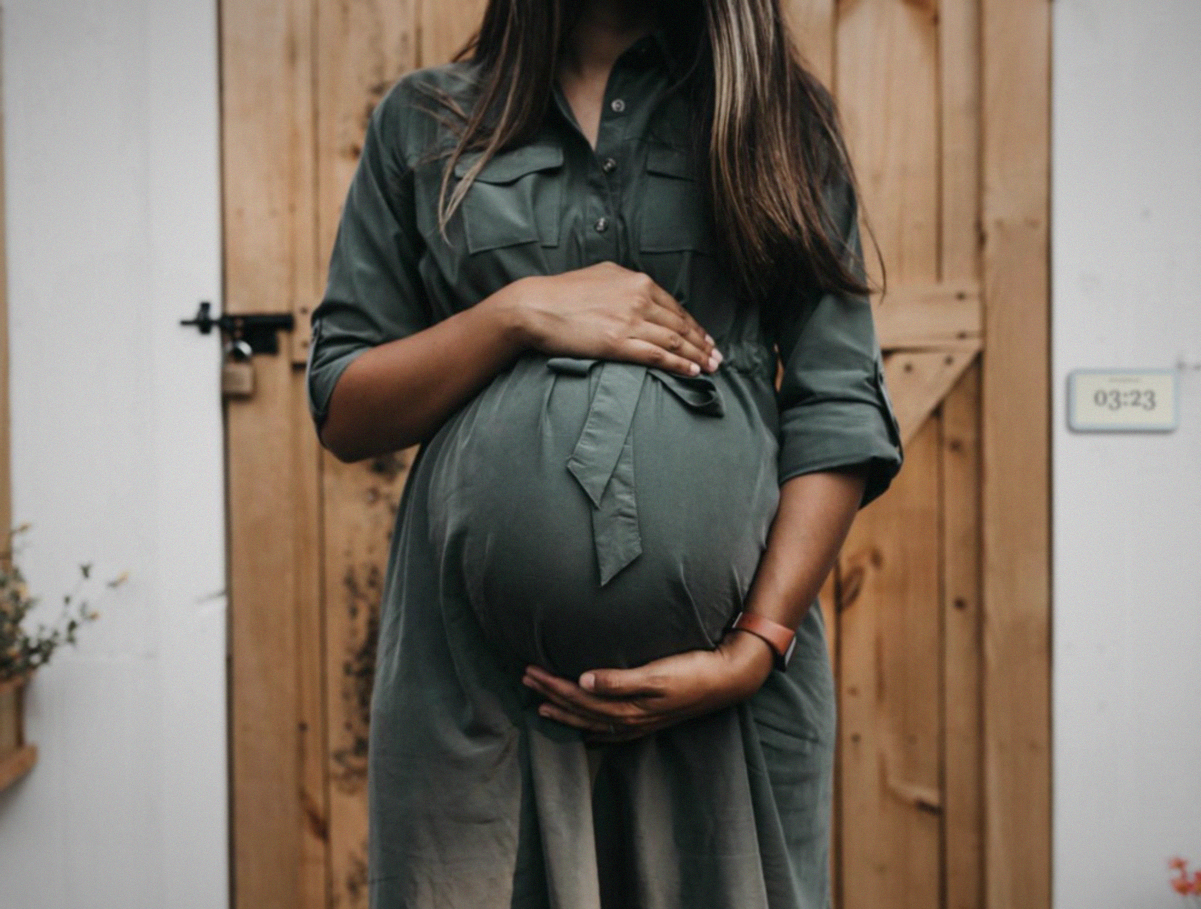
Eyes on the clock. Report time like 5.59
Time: 3.23
